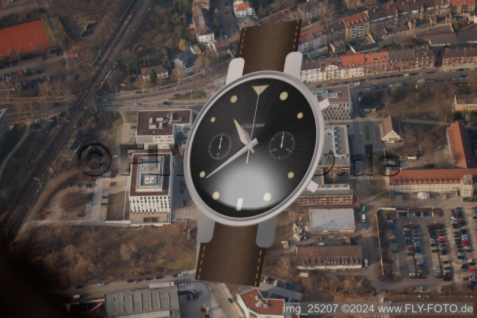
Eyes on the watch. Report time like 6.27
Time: 10.39
